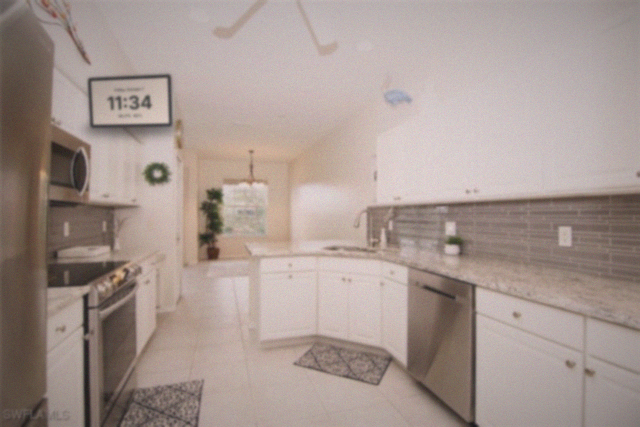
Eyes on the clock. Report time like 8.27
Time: 11.34
